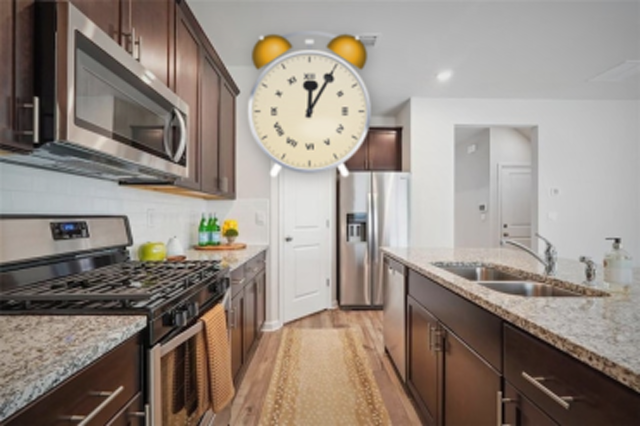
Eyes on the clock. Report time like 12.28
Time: 12.05
